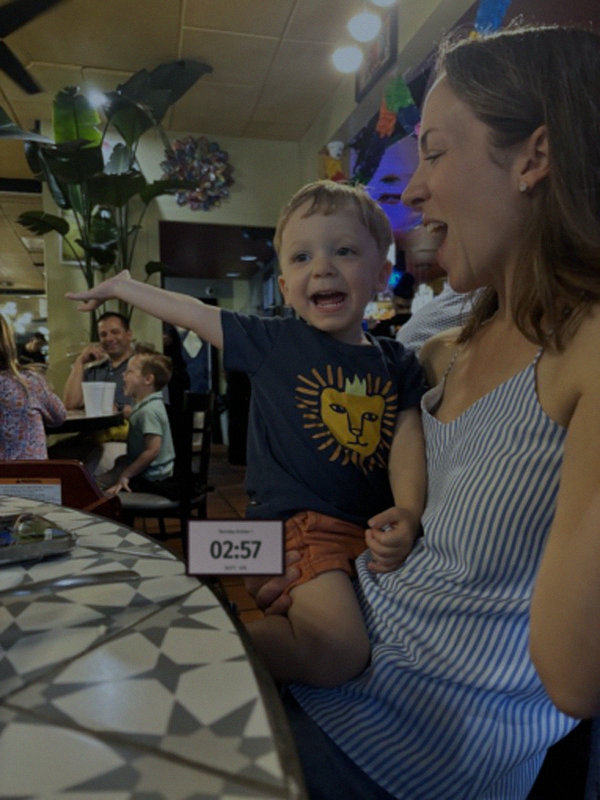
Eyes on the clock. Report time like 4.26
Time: 2.57
